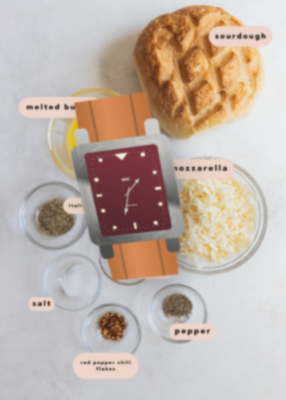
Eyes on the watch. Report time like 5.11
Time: 1.33
